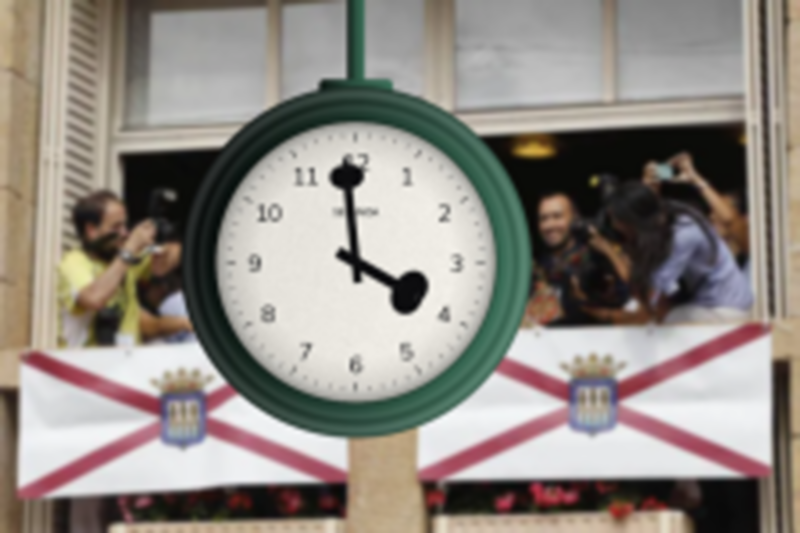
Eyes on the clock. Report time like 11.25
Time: 3.59
